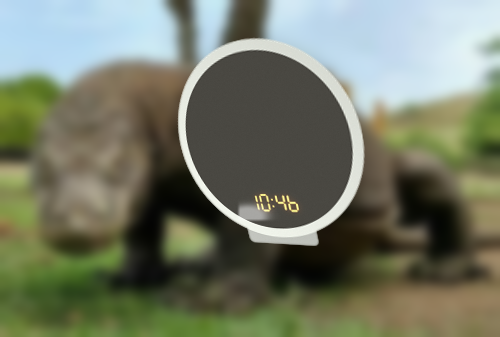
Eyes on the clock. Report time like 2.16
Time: 10.46
